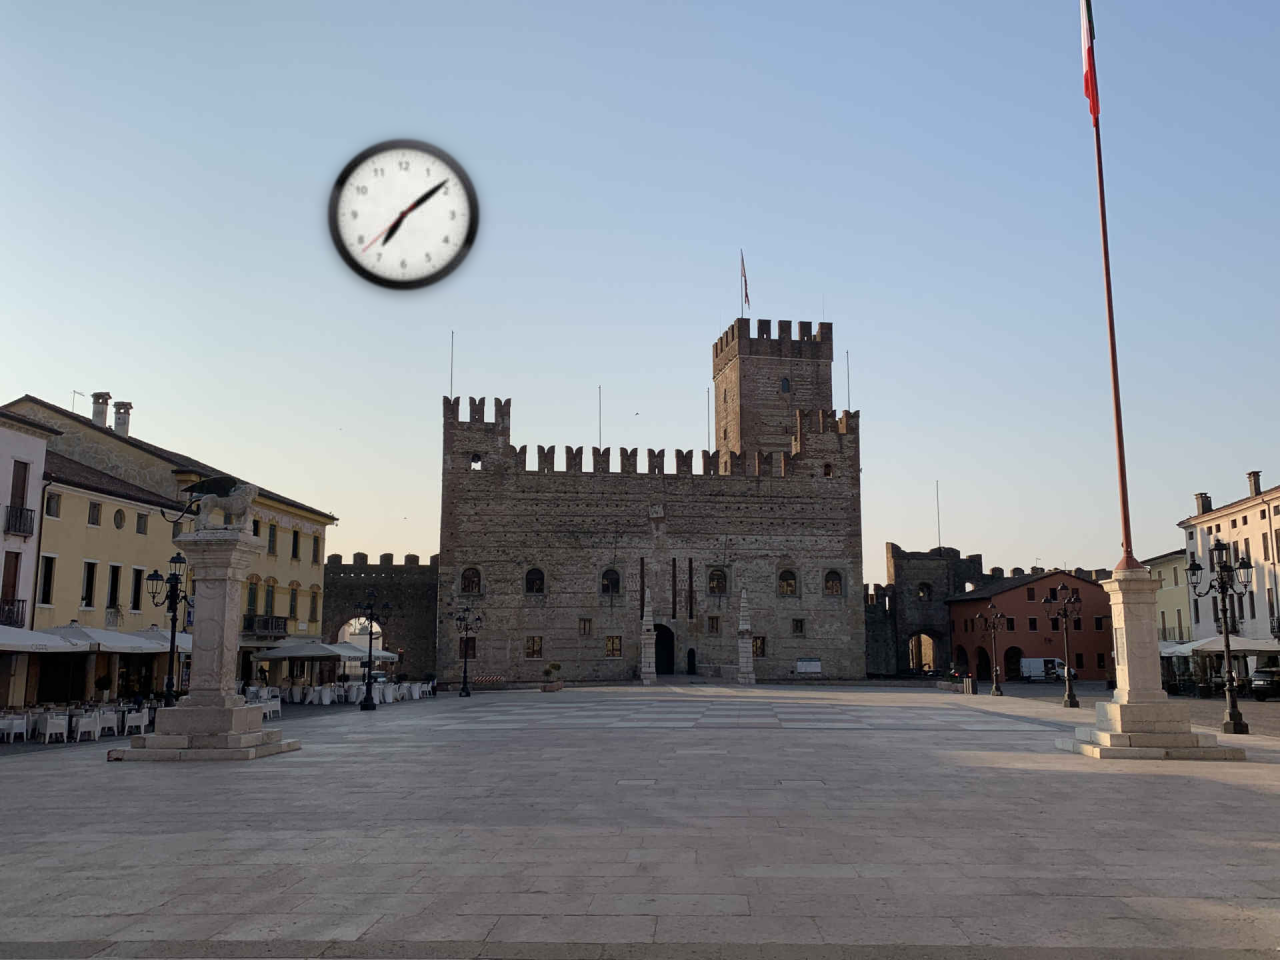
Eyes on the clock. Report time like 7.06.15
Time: 7.08.38
